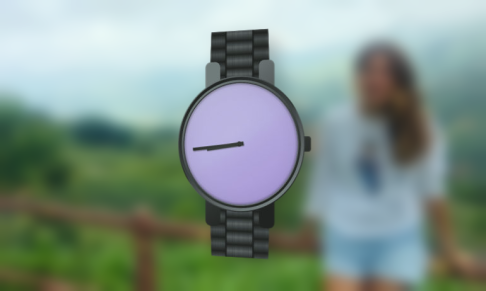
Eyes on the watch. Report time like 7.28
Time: 8.44
